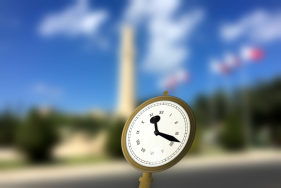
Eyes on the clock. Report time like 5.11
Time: 11.18
